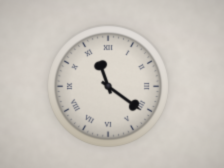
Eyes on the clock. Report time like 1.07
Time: 11.21
